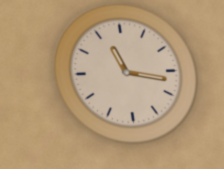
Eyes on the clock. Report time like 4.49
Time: 11.17
